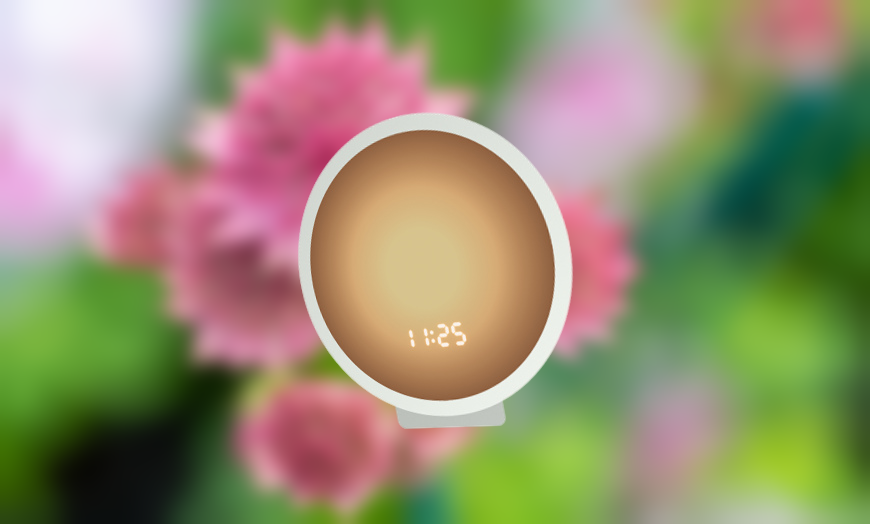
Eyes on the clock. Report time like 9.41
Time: 11.25
